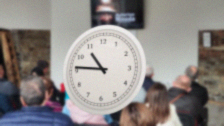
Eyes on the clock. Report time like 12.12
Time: 10.46
